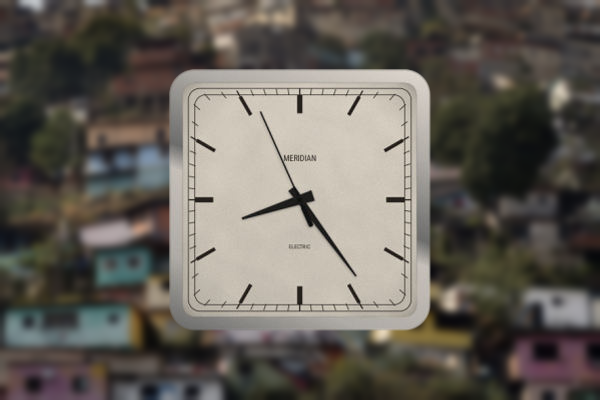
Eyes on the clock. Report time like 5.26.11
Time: 8.23.56
